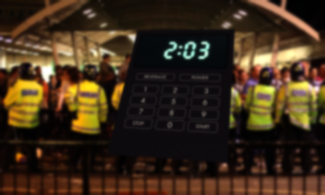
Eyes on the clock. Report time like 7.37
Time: 2.03
